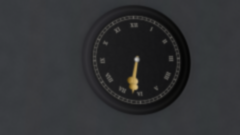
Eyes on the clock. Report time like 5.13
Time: 6.32
